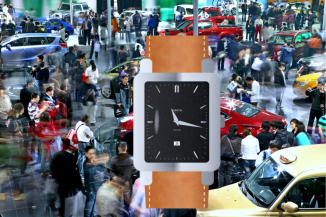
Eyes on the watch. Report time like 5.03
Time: 11.17
